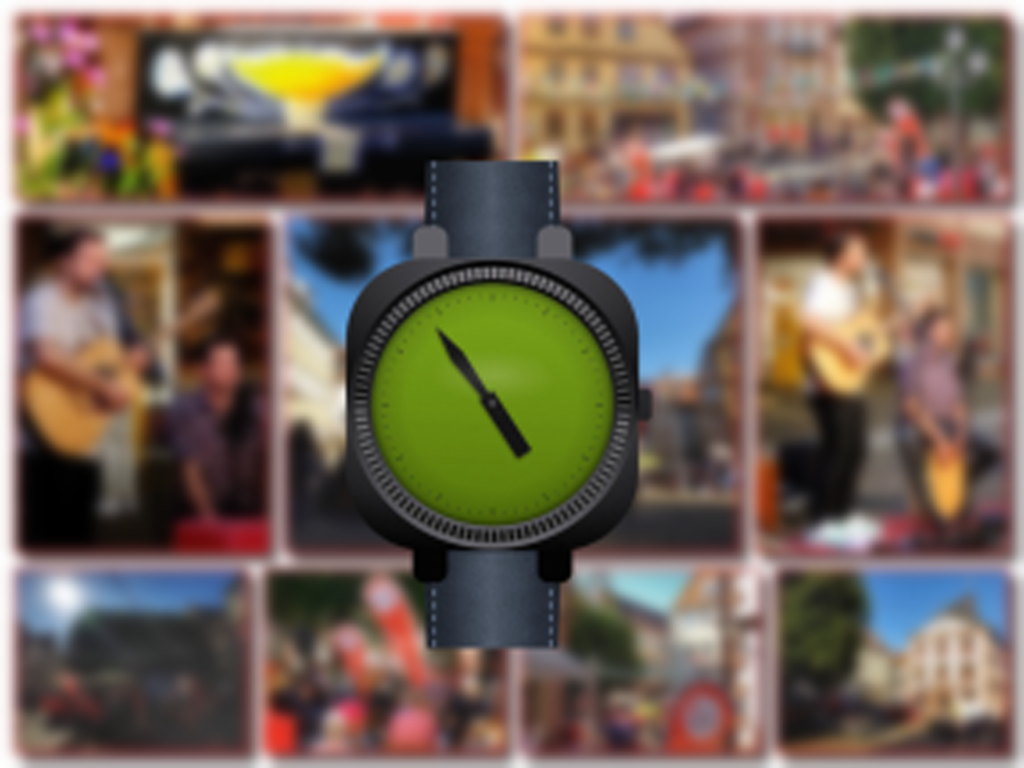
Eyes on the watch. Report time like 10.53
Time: 4.54
